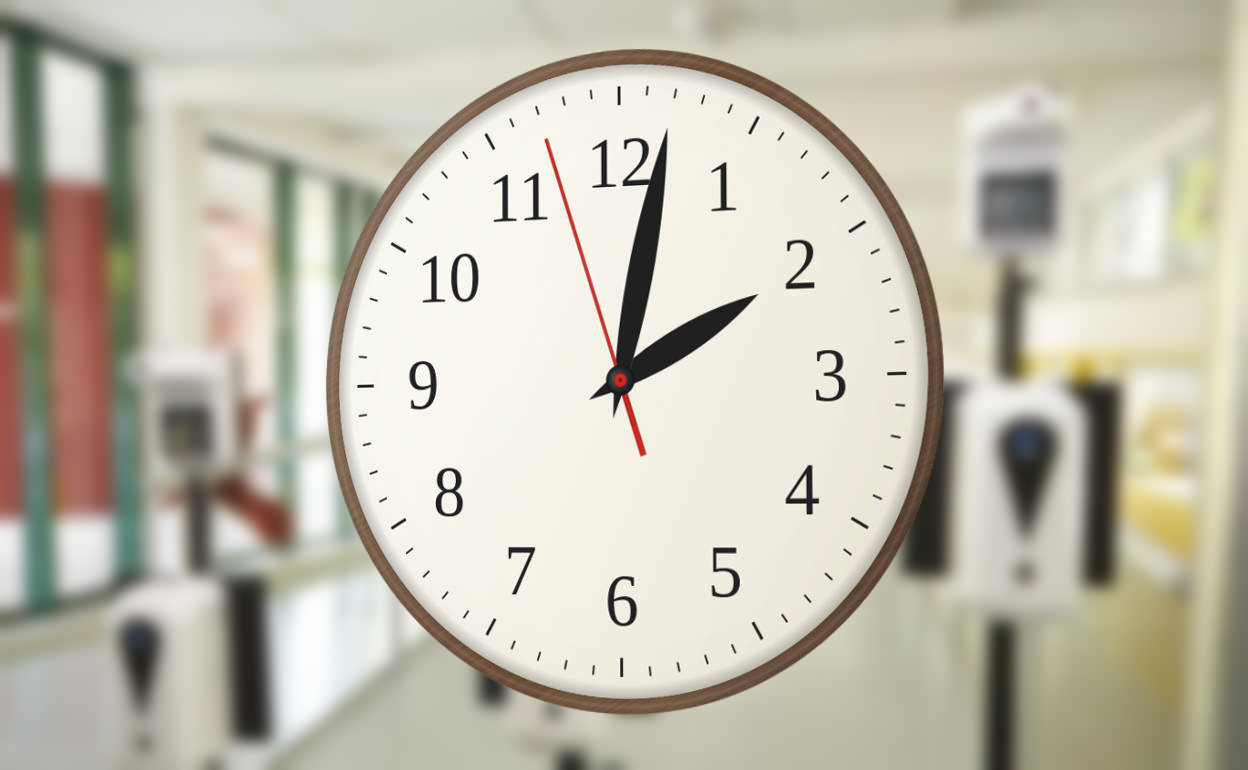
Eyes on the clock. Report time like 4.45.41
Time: 2.01.57
